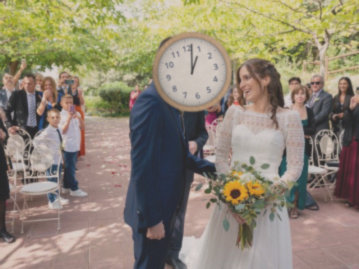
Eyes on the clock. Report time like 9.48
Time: 1.02
